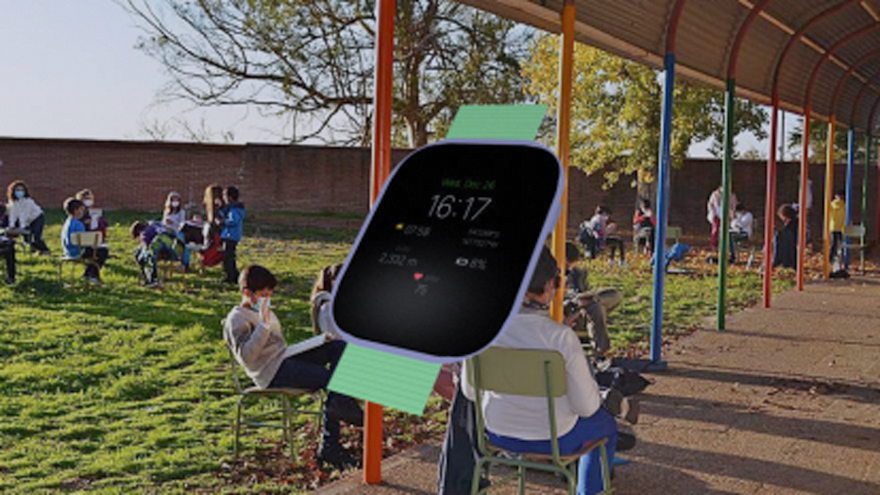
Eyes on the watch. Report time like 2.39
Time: 16.17
